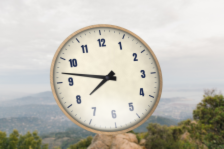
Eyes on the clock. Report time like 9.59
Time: 7.47
